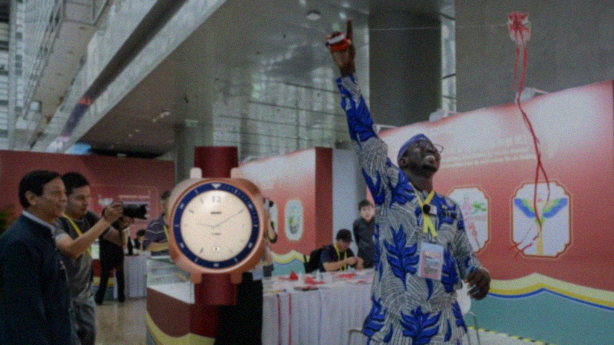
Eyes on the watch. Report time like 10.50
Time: 9.10
